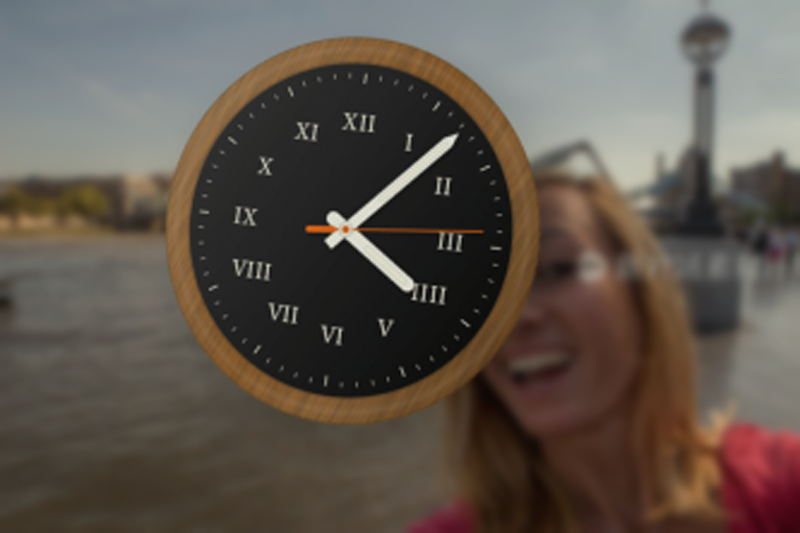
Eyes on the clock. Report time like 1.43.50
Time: 4.07.14
